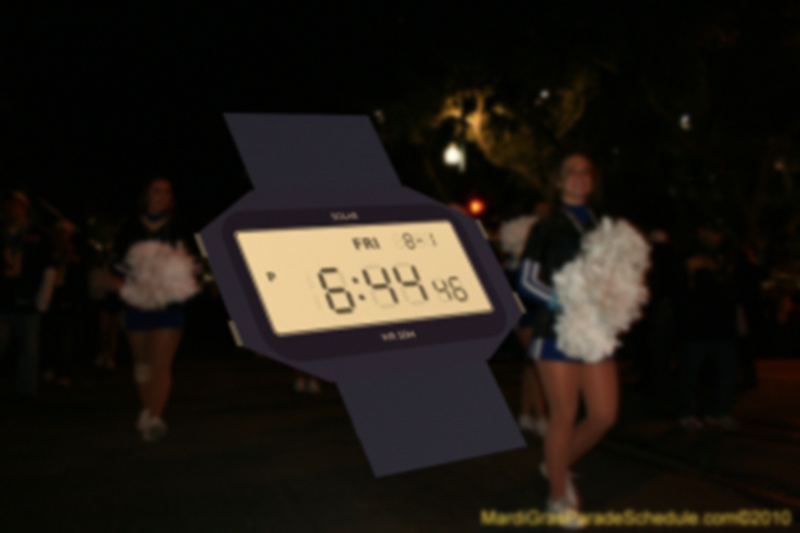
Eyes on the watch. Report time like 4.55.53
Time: 6.44.46
